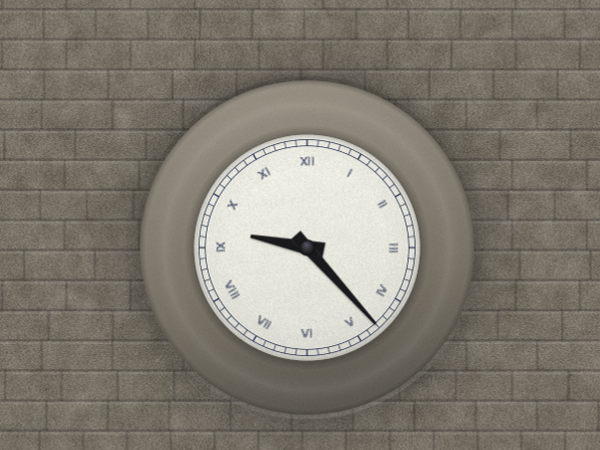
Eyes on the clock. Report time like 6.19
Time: 9.23
